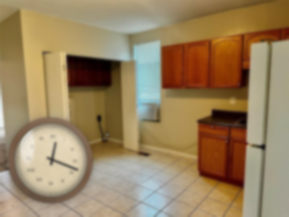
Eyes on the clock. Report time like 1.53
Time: 12.18
